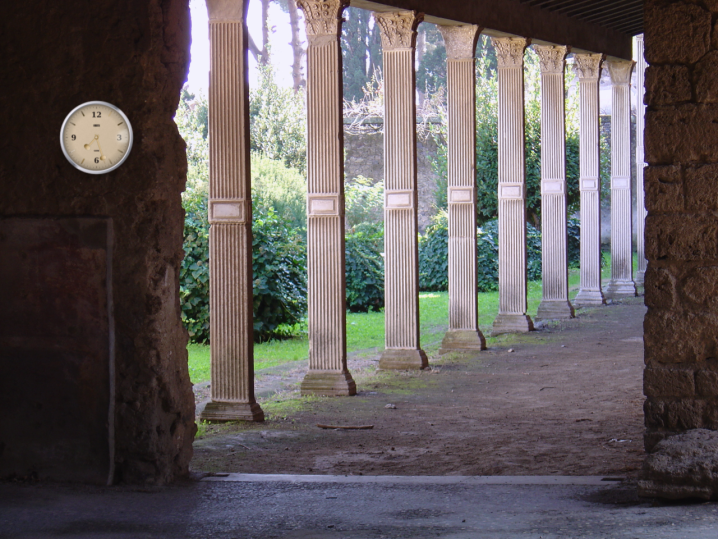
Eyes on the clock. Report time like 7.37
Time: 7.27
